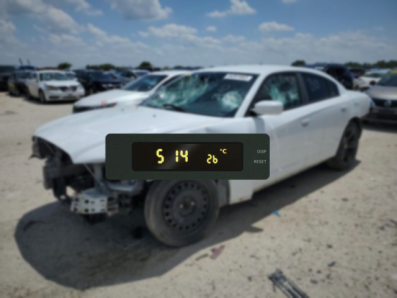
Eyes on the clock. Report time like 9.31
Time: 5.14
